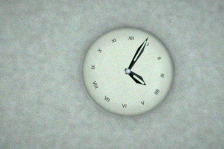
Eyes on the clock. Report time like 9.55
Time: 4.04
